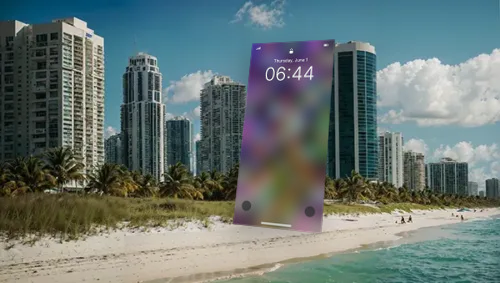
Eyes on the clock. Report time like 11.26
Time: 6.44
